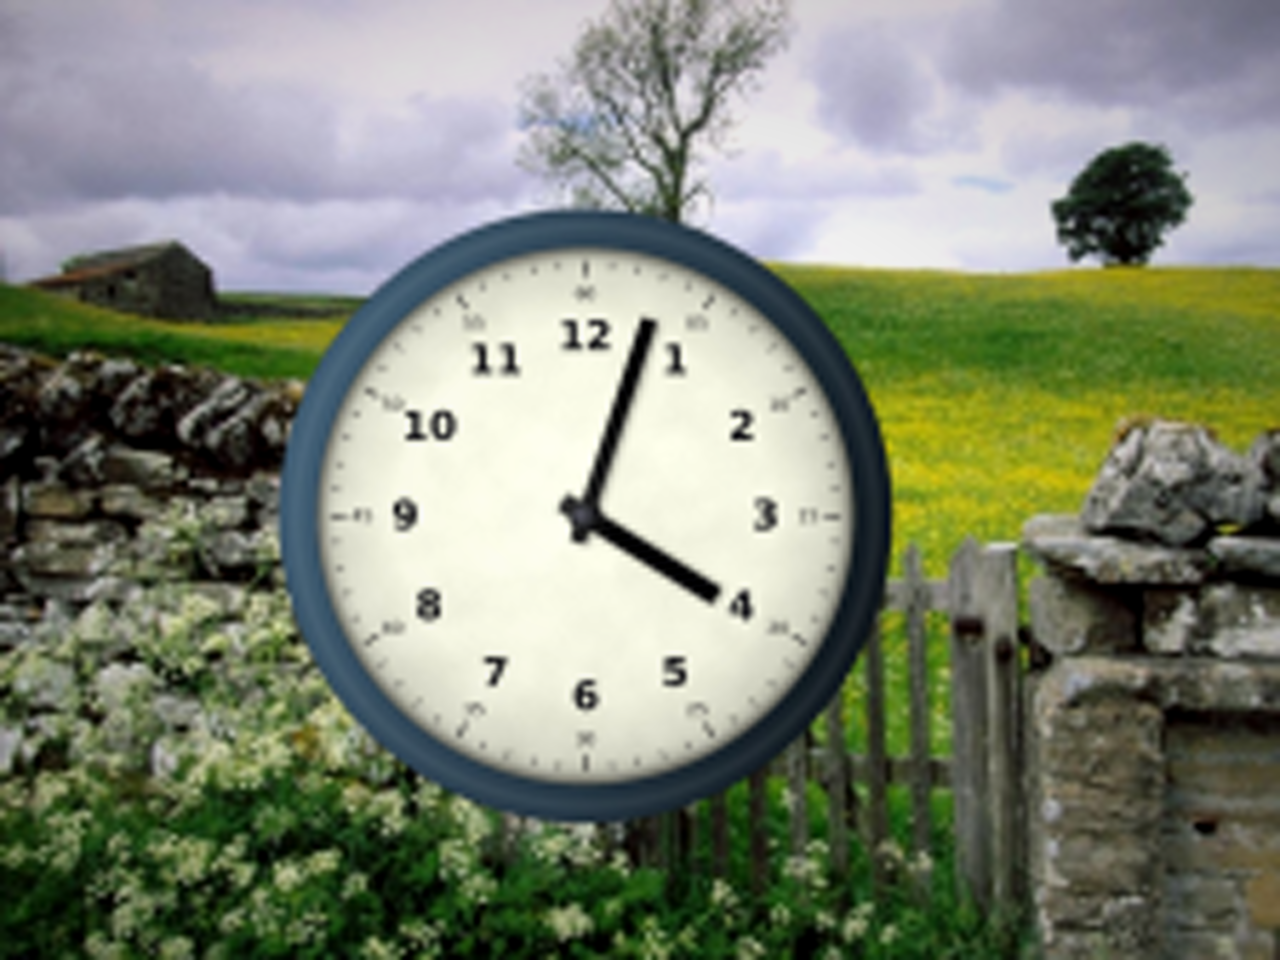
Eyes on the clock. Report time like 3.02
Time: 4.03
